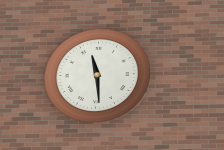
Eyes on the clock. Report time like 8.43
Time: 11.29
